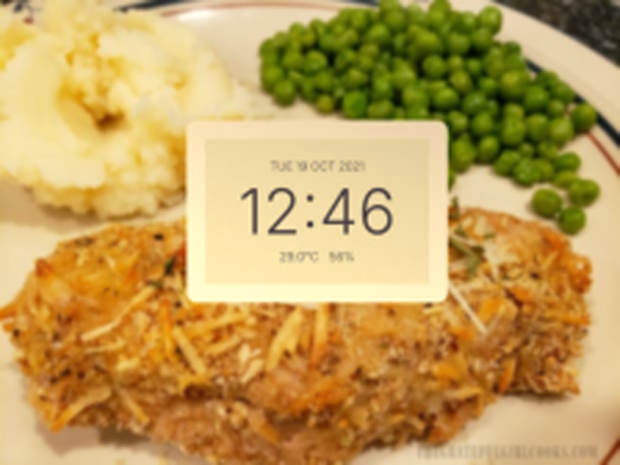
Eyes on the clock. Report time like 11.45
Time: 12.46
